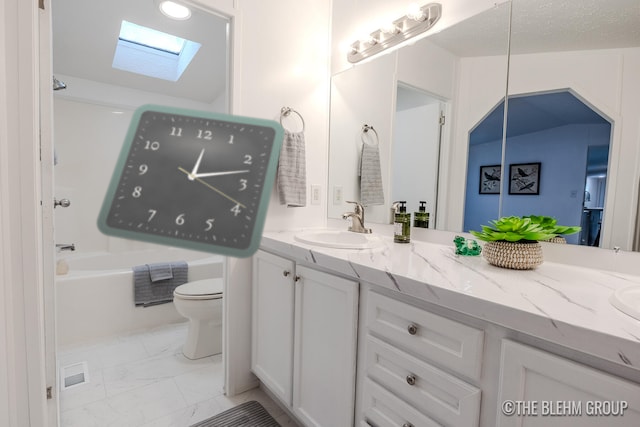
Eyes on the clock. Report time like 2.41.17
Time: 12.12.19
